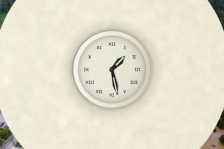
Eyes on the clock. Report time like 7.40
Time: 1.28
